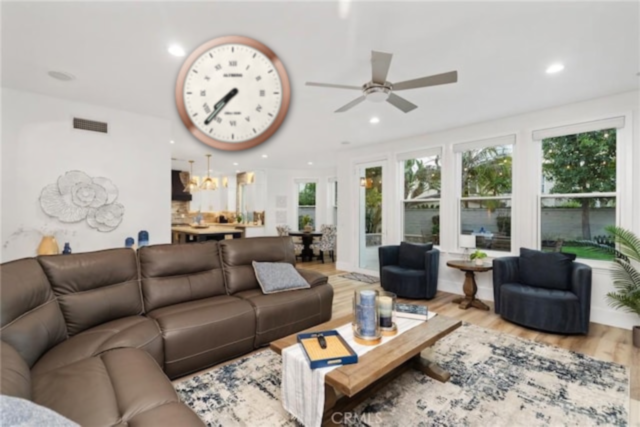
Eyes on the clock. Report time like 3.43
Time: 7.37
